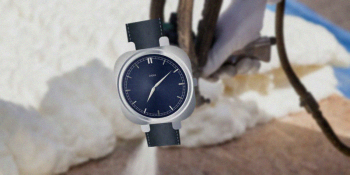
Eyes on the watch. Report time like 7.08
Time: 7.09
